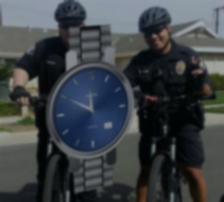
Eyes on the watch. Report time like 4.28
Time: 11.50
